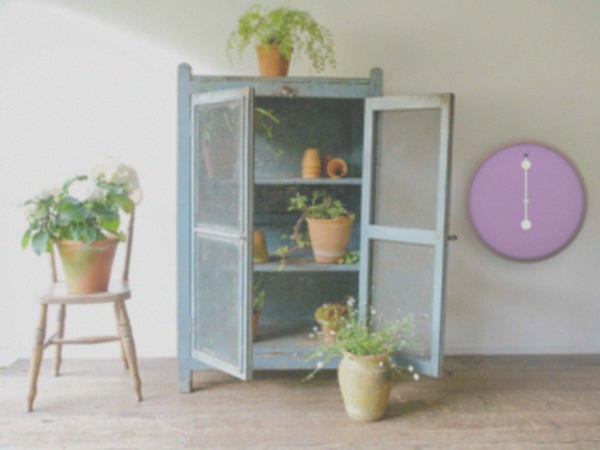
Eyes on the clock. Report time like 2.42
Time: 6.00
